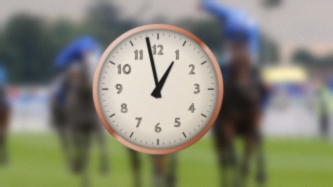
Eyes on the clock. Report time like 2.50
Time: 12.58
